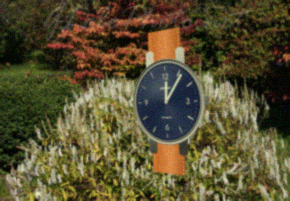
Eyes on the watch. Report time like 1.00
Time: 12.06
